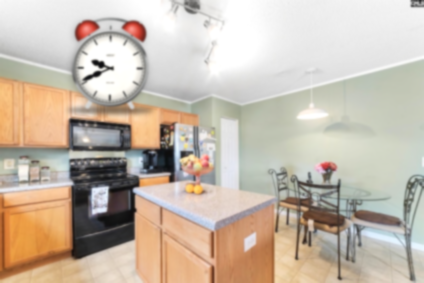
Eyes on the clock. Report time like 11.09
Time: 9.41
